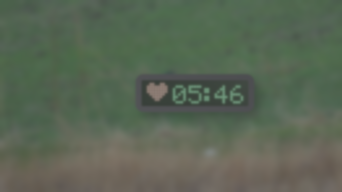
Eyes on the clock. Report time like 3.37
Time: 5.46
